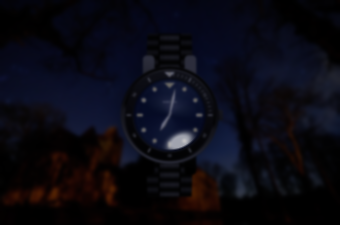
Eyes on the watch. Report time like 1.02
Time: 7.02
